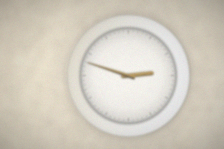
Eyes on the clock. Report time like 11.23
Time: 2.48
